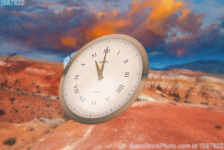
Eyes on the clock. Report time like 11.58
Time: 11.00
